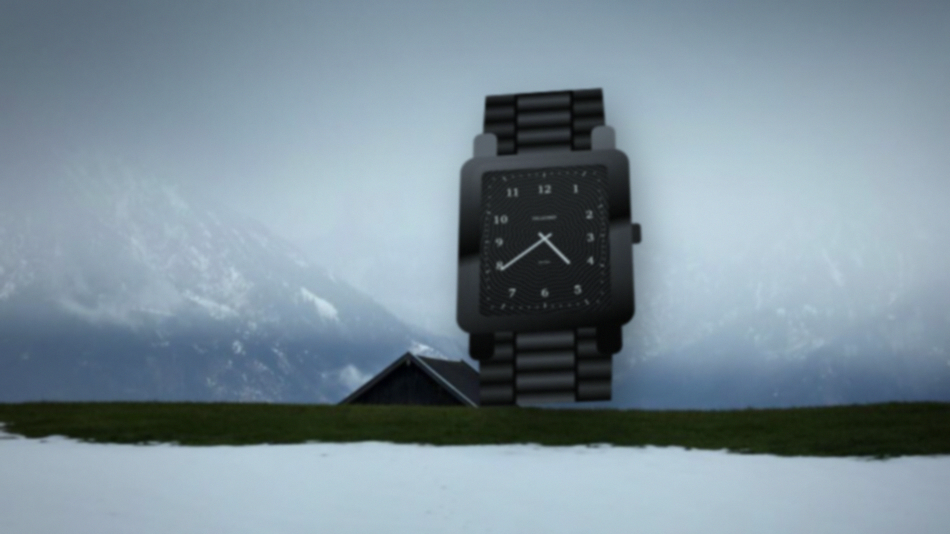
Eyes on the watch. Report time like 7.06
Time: 4.39
